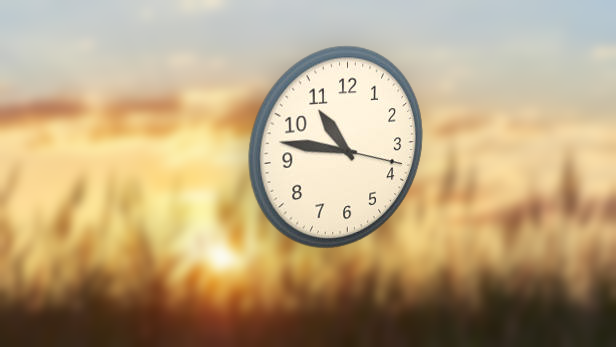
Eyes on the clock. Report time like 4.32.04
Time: 10.47.18
